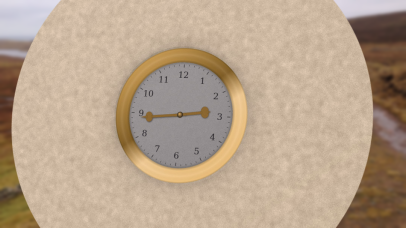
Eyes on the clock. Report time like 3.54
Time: 2.44
